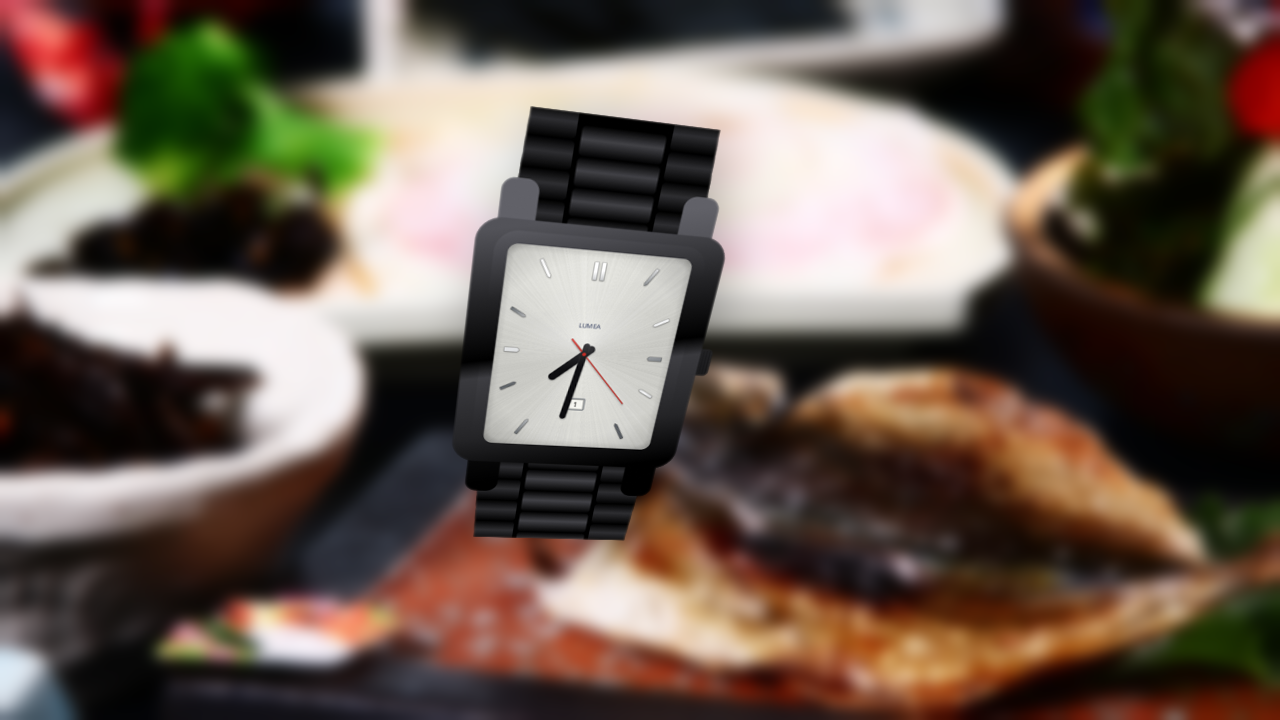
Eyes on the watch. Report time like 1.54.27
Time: 7.31.23
